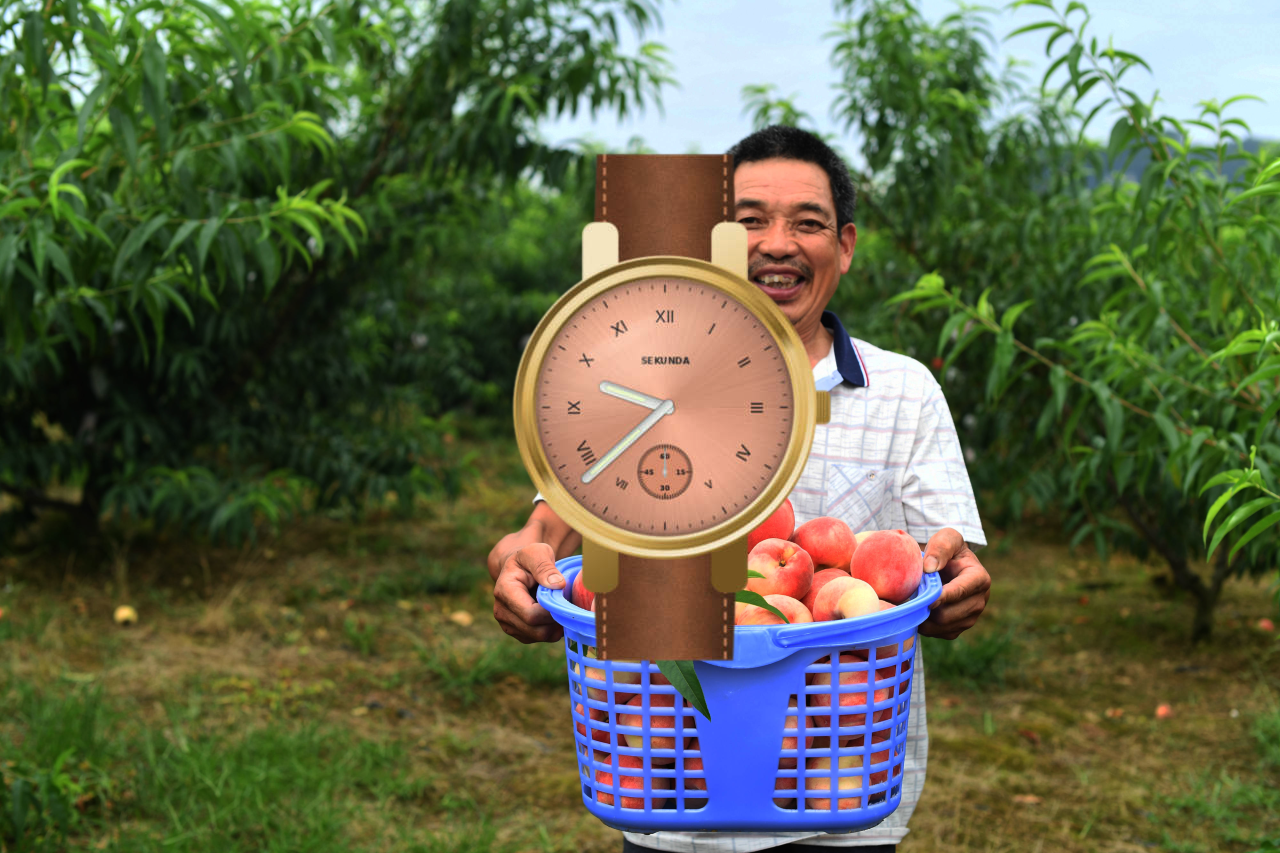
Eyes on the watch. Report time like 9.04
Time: 9.38
